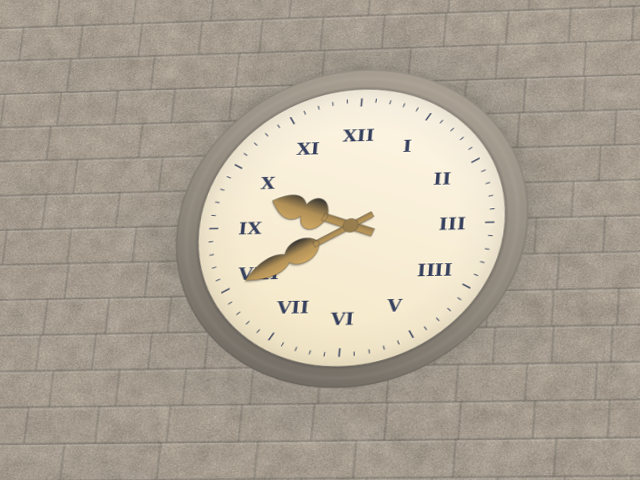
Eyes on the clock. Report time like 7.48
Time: 9.40
